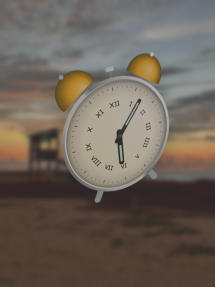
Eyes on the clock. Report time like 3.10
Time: 6.07
